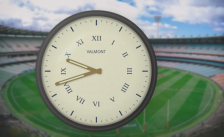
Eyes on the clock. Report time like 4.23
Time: 9.42
